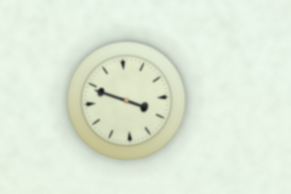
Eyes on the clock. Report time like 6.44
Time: 3.49
